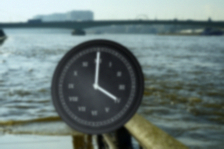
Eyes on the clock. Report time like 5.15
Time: 4.00
